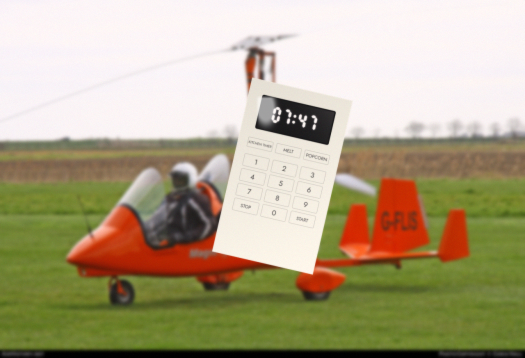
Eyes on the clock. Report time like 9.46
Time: 7.47
